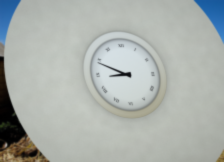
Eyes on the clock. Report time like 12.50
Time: 8.49
